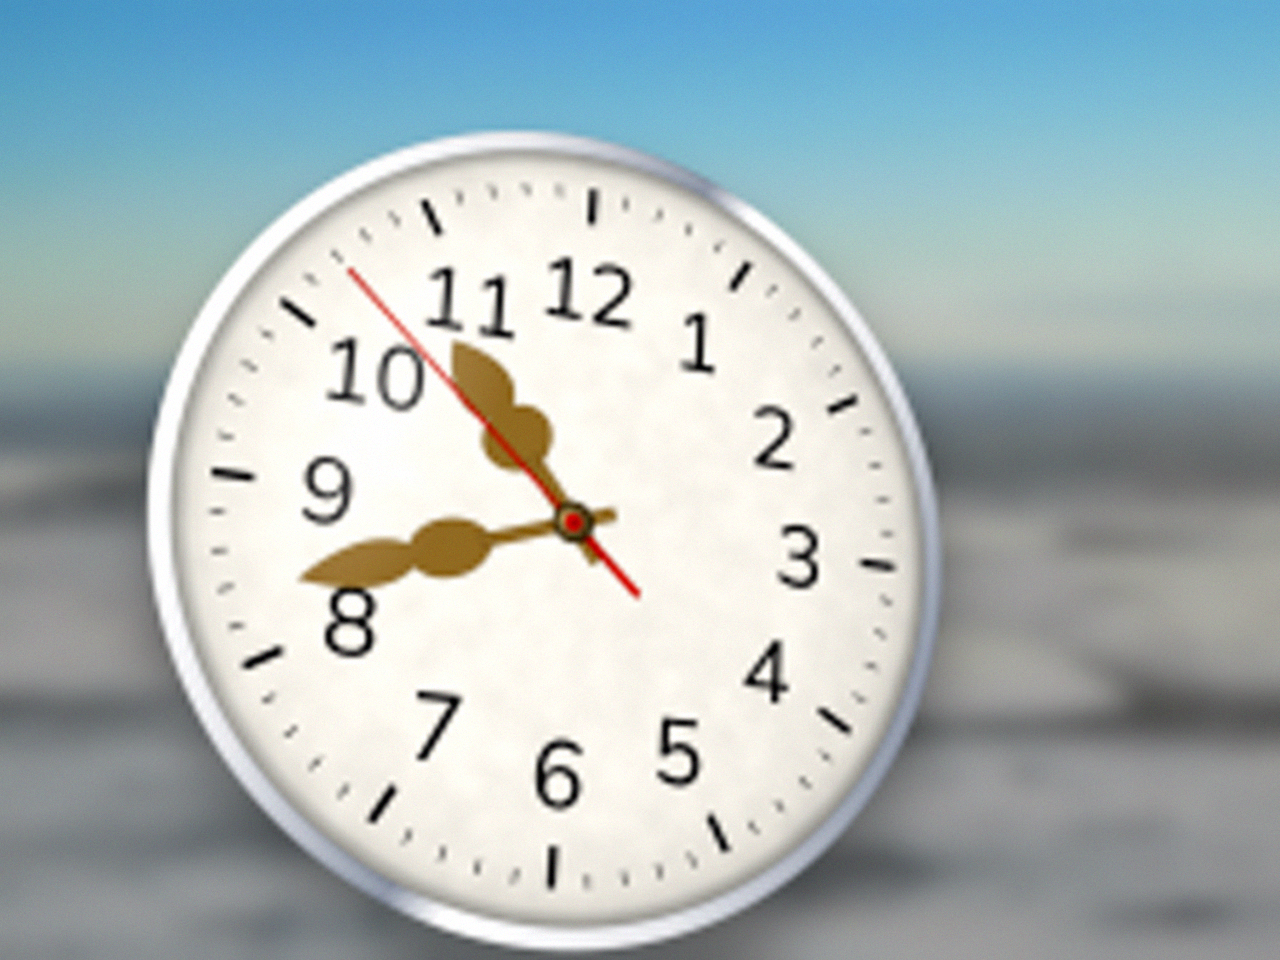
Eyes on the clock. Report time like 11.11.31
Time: 10.41.52
